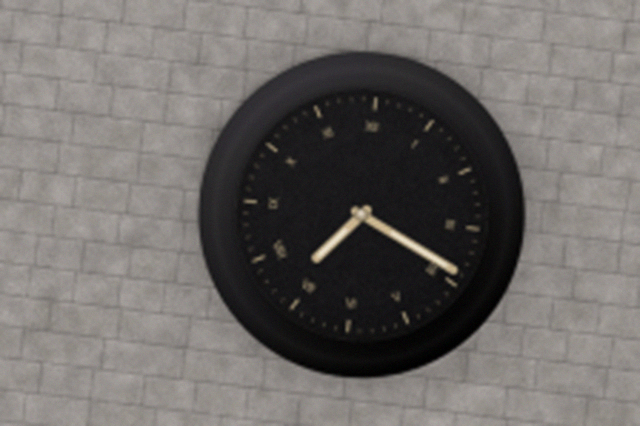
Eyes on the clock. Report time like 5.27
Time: 7.19
